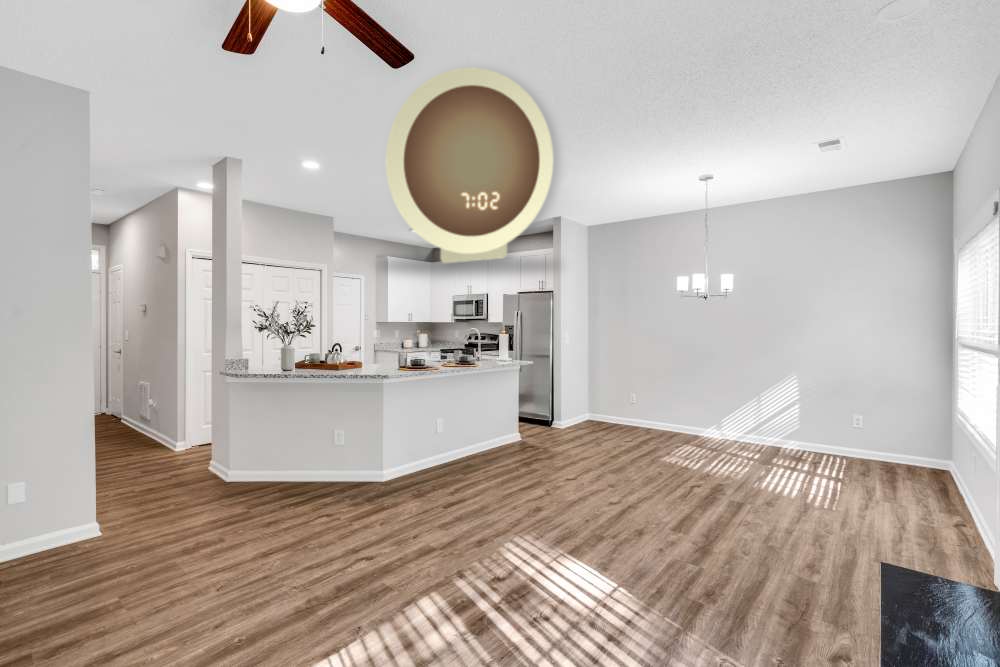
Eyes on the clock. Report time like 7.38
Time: 7.02
